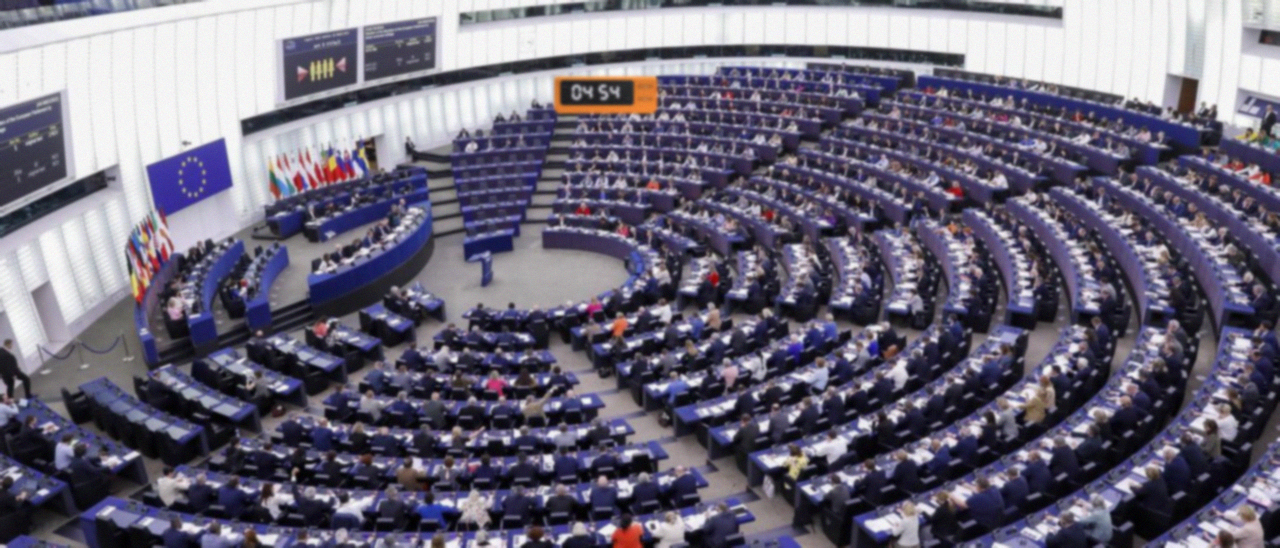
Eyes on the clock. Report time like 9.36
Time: 4.54
